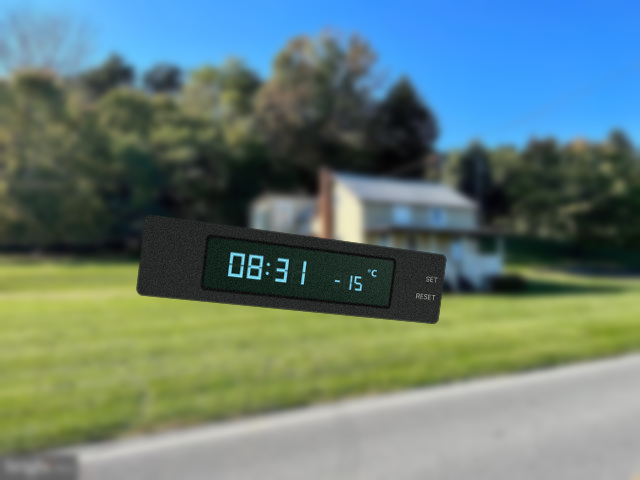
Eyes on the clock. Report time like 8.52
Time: 8.31
